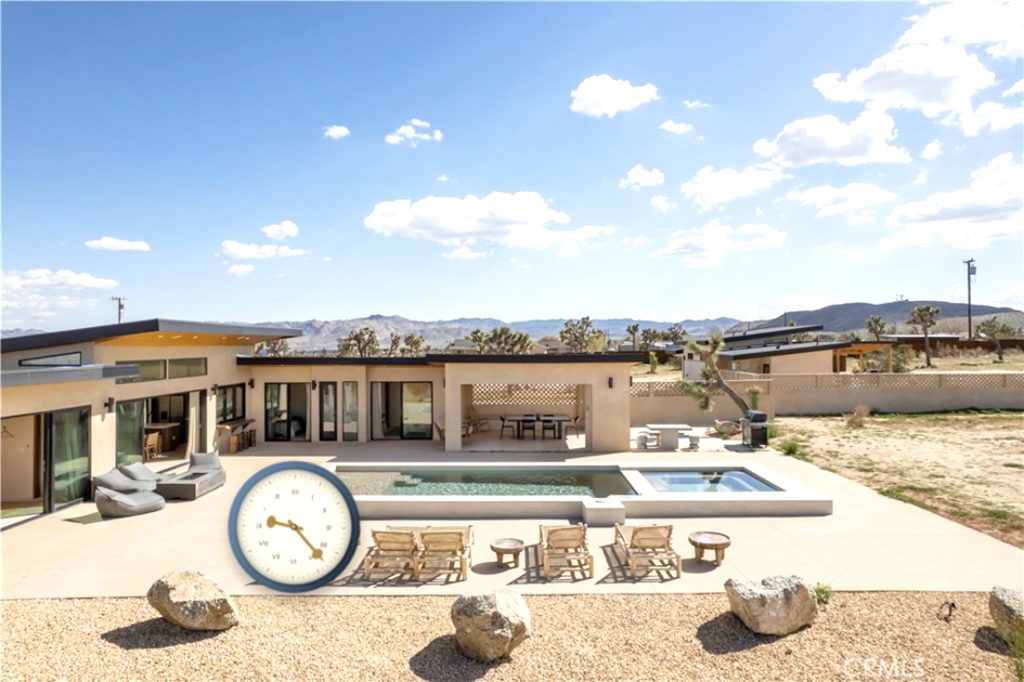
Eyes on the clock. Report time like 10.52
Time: 9.23
